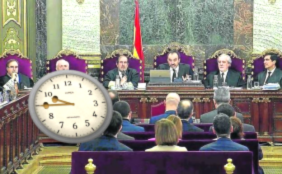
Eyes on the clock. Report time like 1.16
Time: 9.45
